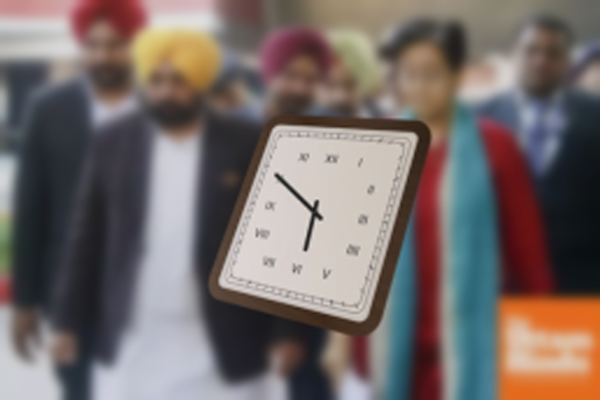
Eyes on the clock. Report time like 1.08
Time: 5.50
